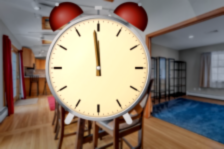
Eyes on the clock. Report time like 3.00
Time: 11.59
